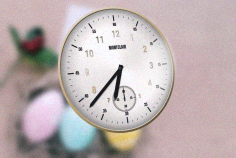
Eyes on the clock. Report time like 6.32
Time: 6.38
